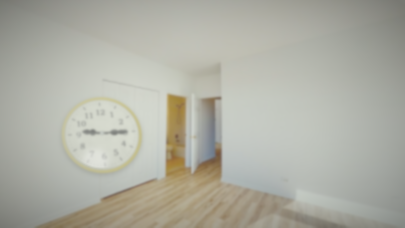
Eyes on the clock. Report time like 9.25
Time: 9.15
